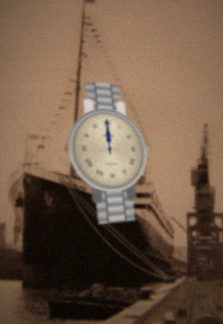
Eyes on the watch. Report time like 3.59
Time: 12.00
